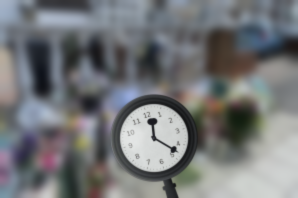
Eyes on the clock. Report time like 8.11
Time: 12.23
